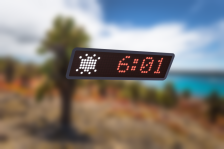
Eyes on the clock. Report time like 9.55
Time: 6.01
